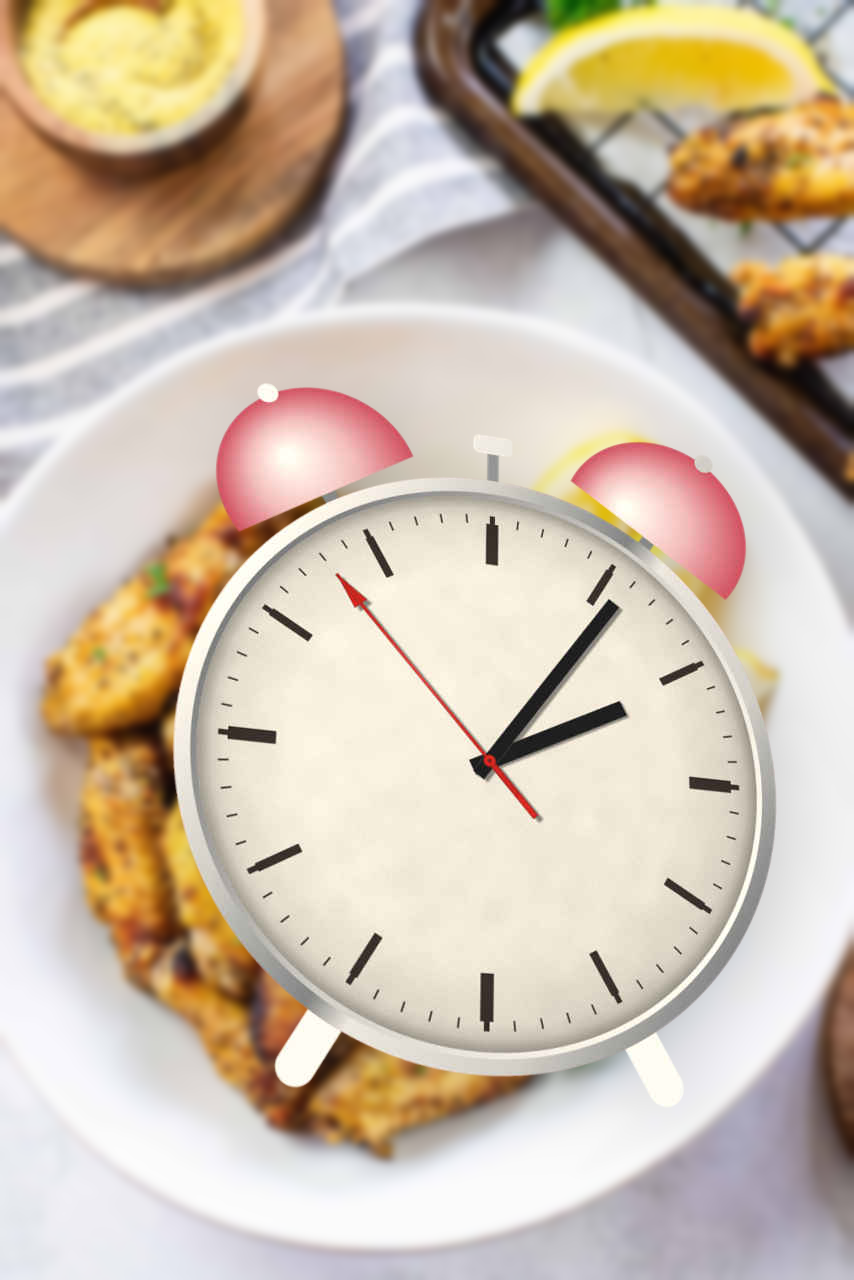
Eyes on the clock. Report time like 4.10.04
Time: 2.05.53
